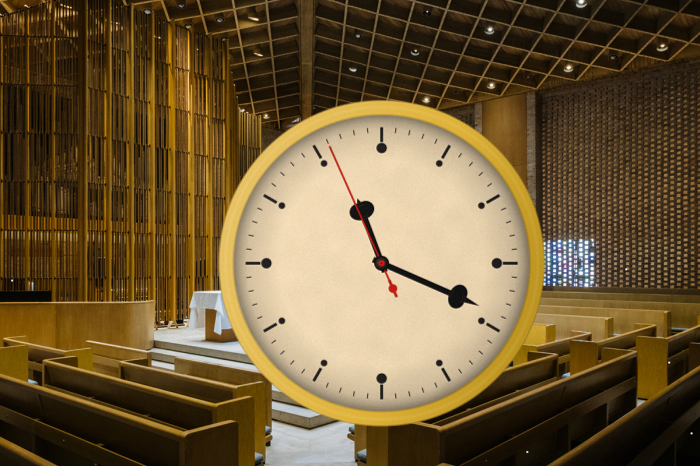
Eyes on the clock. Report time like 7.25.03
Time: 11.18.56
